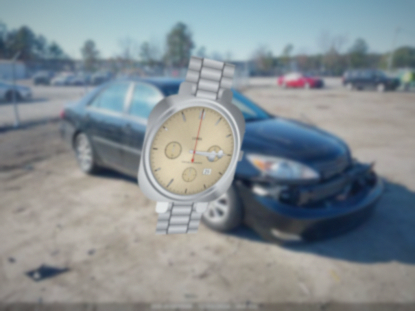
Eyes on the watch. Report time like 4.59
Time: 3.15
